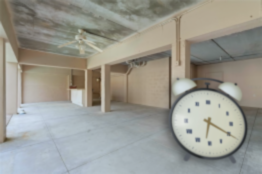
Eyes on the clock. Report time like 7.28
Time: 6.20
